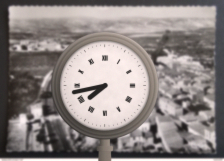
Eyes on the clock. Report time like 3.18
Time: 7.43
